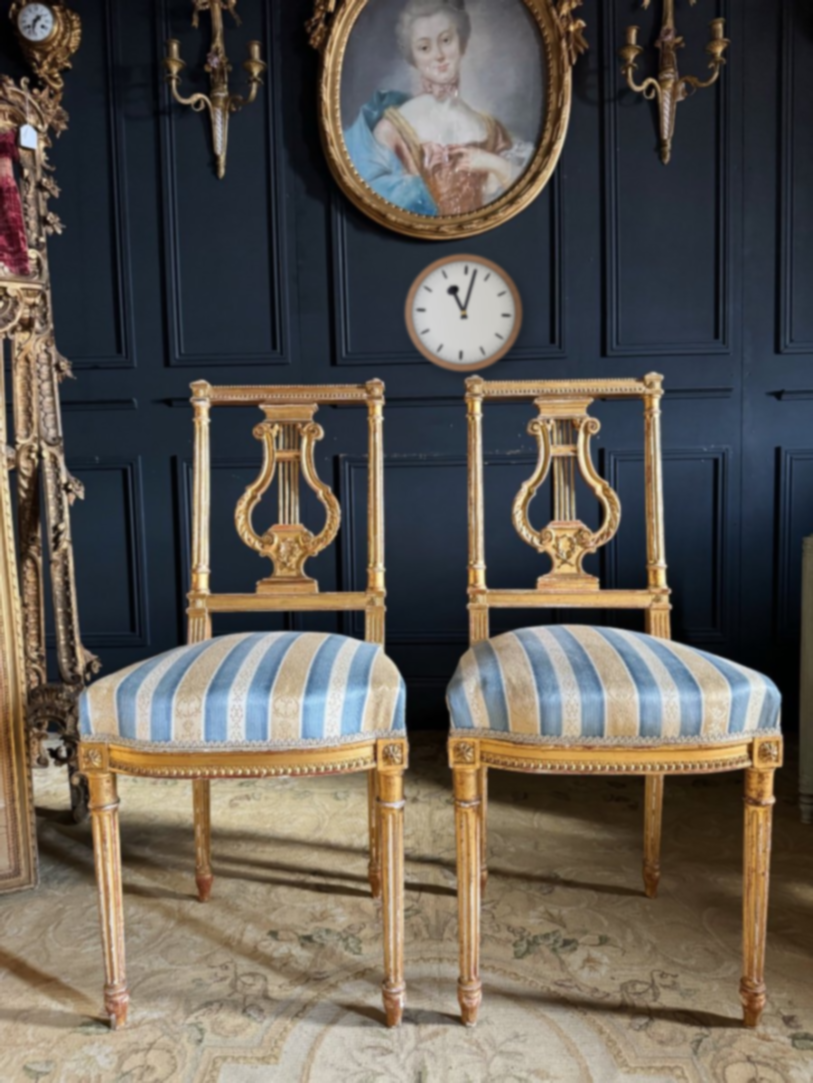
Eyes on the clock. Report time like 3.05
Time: 11.02
